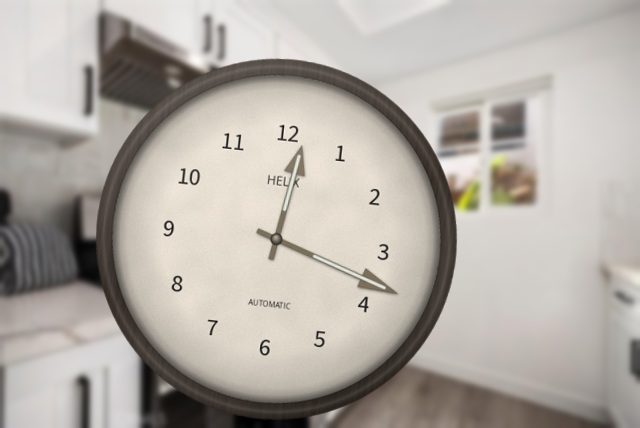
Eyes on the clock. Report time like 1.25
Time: 12.18
